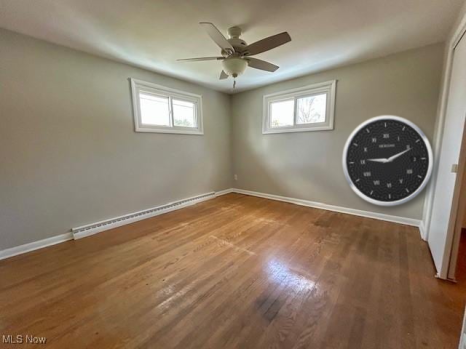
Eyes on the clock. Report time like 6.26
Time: 9.11
